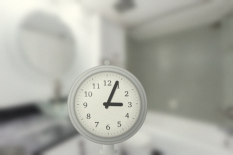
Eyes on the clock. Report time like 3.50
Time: 3.04
